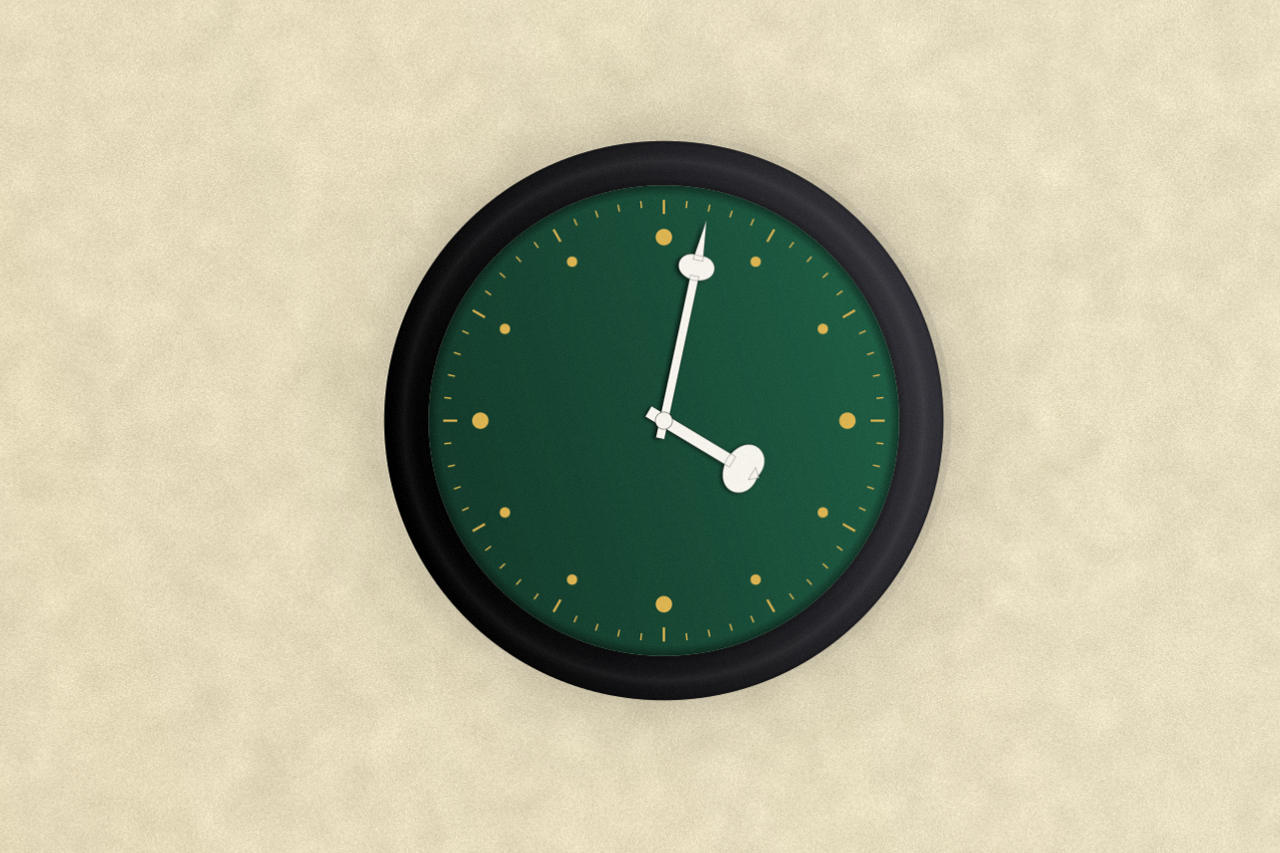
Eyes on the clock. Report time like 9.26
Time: 4.02
